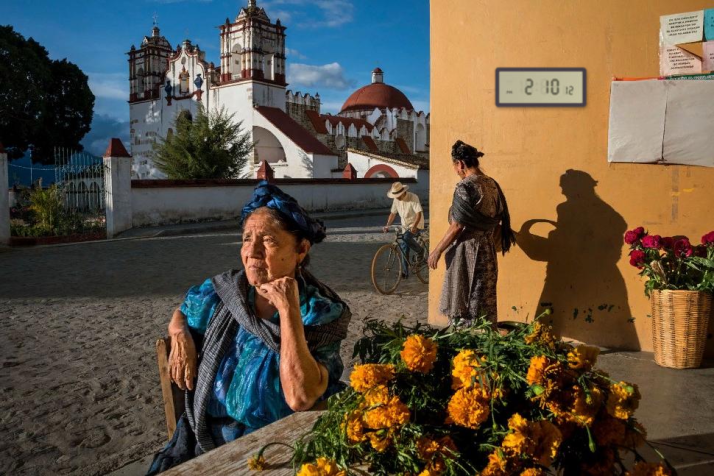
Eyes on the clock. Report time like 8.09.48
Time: 2.10.12
